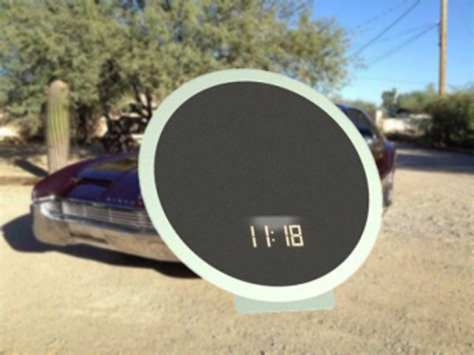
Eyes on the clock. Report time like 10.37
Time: 11.18
